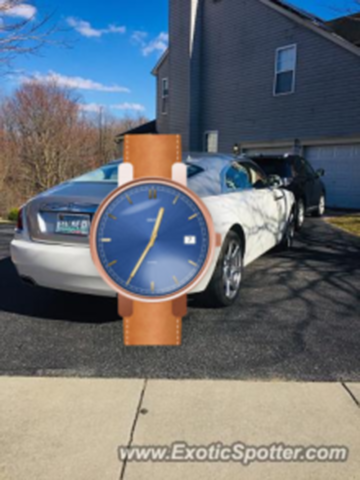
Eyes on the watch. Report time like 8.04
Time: 12.35
